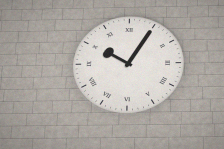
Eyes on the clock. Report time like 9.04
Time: 10.05
